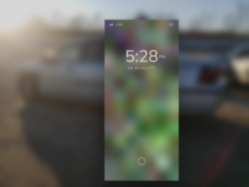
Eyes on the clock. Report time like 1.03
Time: 5.28
